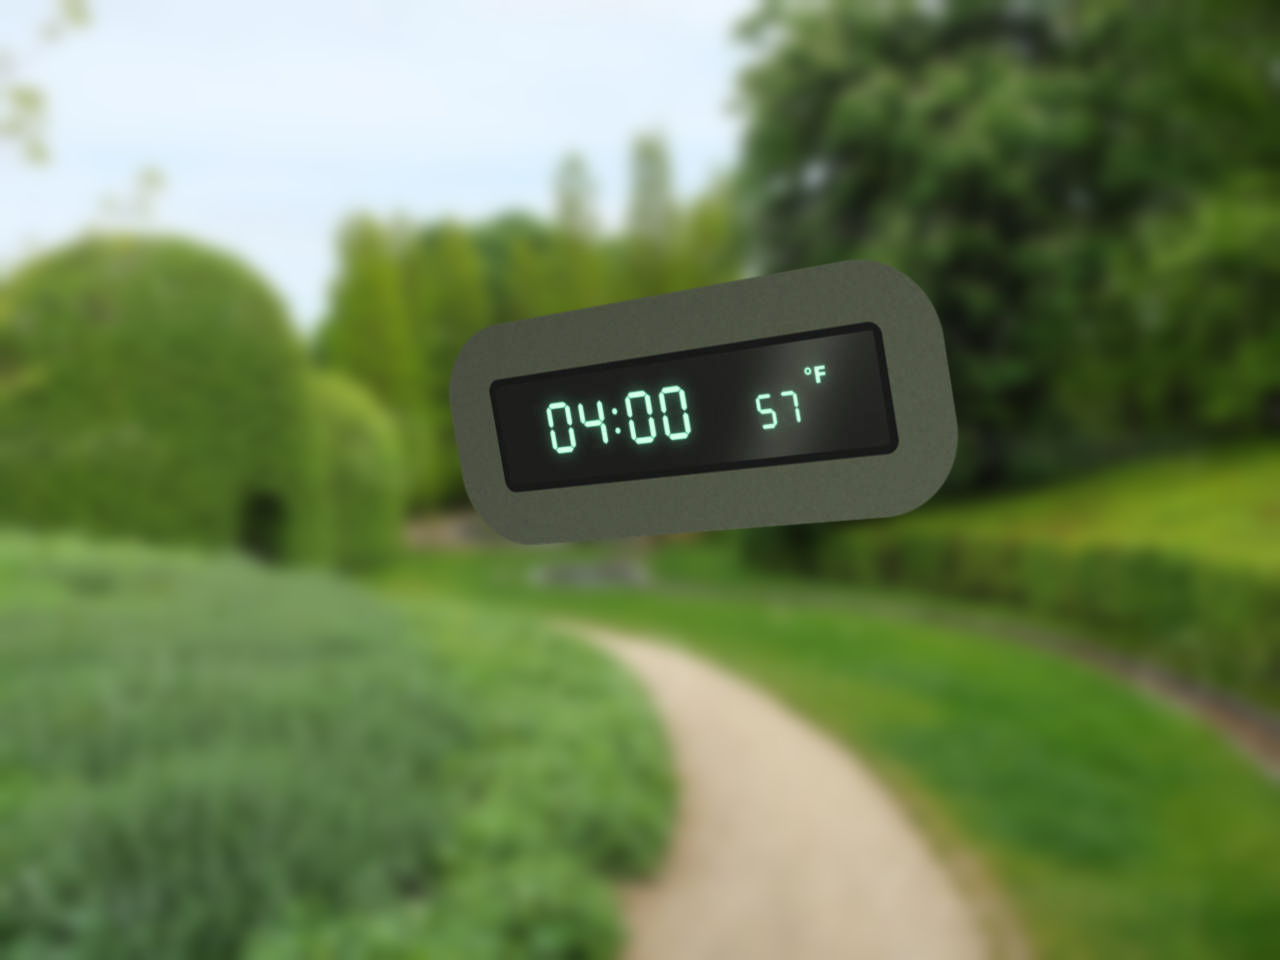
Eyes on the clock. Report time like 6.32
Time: 4.00
